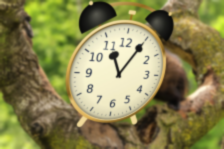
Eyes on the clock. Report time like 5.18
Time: 11.05
